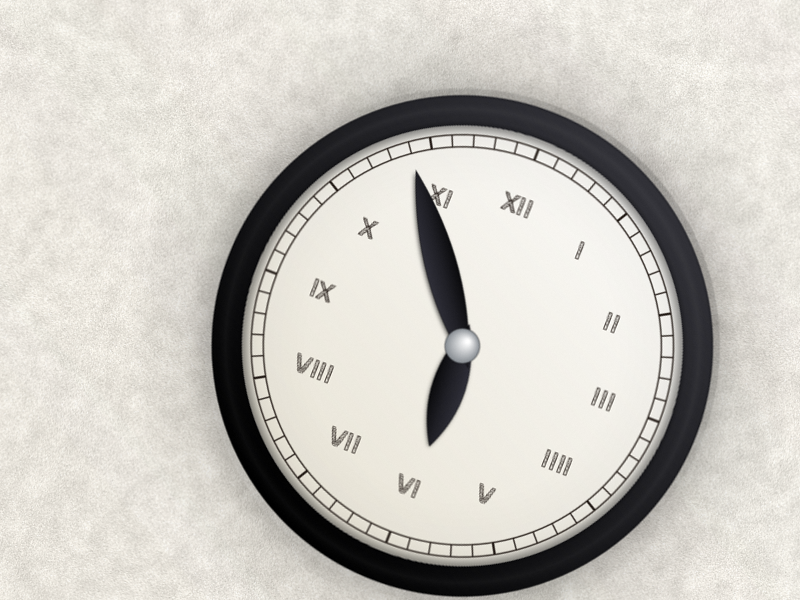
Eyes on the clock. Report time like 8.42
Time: 5.54
